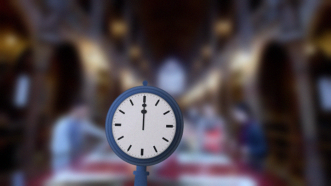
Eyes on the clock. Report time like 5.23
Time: 12.00
